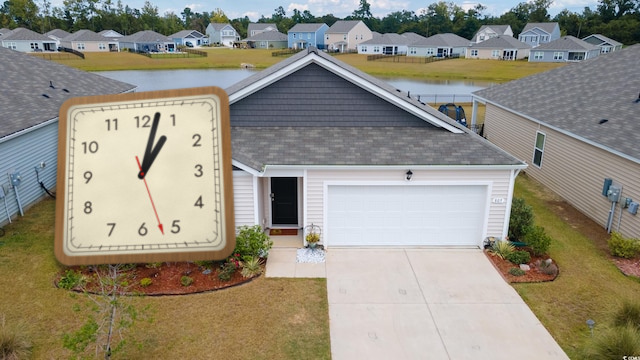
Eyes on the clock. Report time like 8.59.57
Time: 1.02.27
